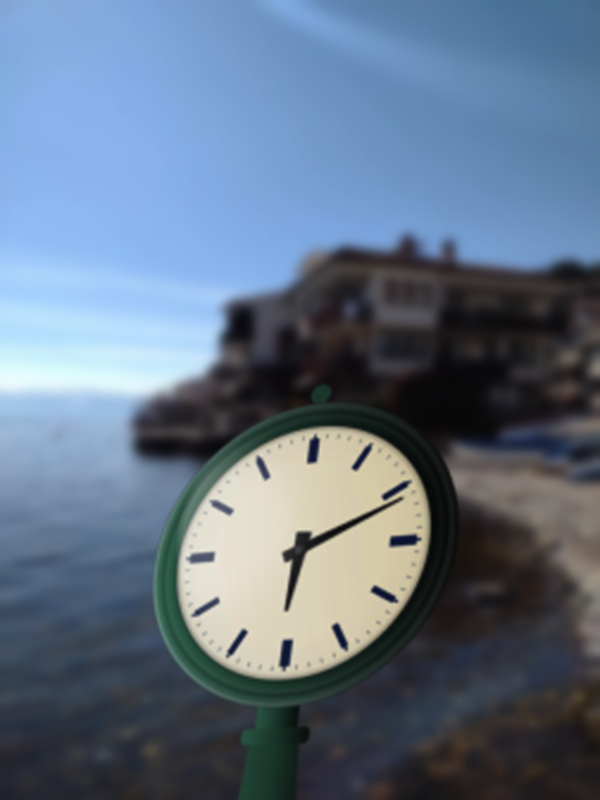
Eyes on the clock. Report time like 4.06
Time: 6.11
